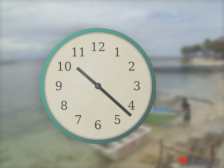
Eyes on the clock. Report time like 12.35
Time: 10.22
